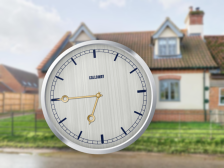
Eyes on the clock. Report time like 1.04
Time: 6.45
